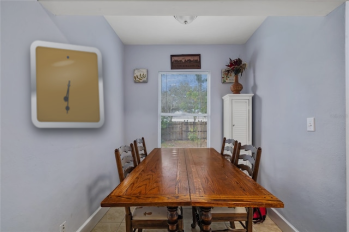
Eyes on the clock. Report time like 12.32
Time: 6.31
